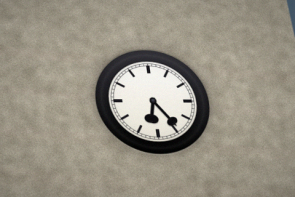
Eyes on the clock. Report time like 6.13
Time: 6.24
